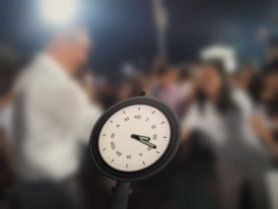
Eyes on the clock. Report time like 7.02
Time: 3.19
